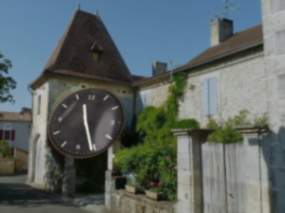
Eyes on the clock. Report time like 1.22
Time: 11.26
